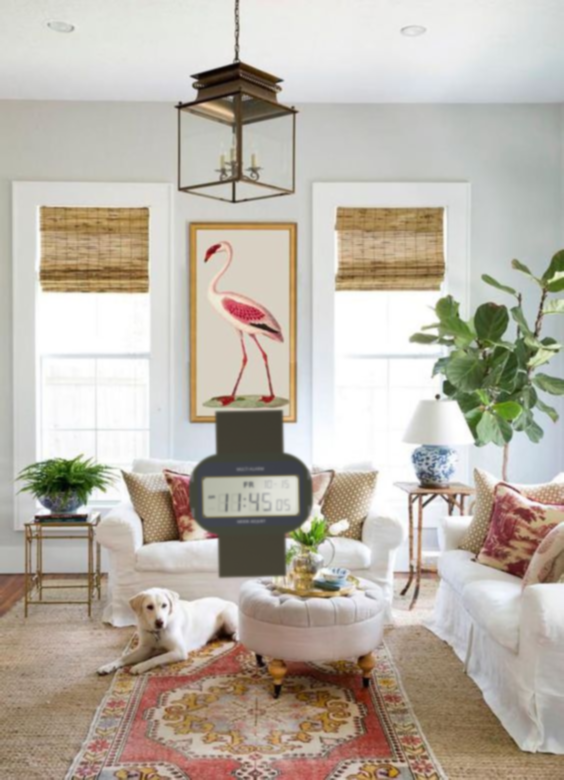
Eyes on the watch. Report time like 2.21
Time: 11.45
